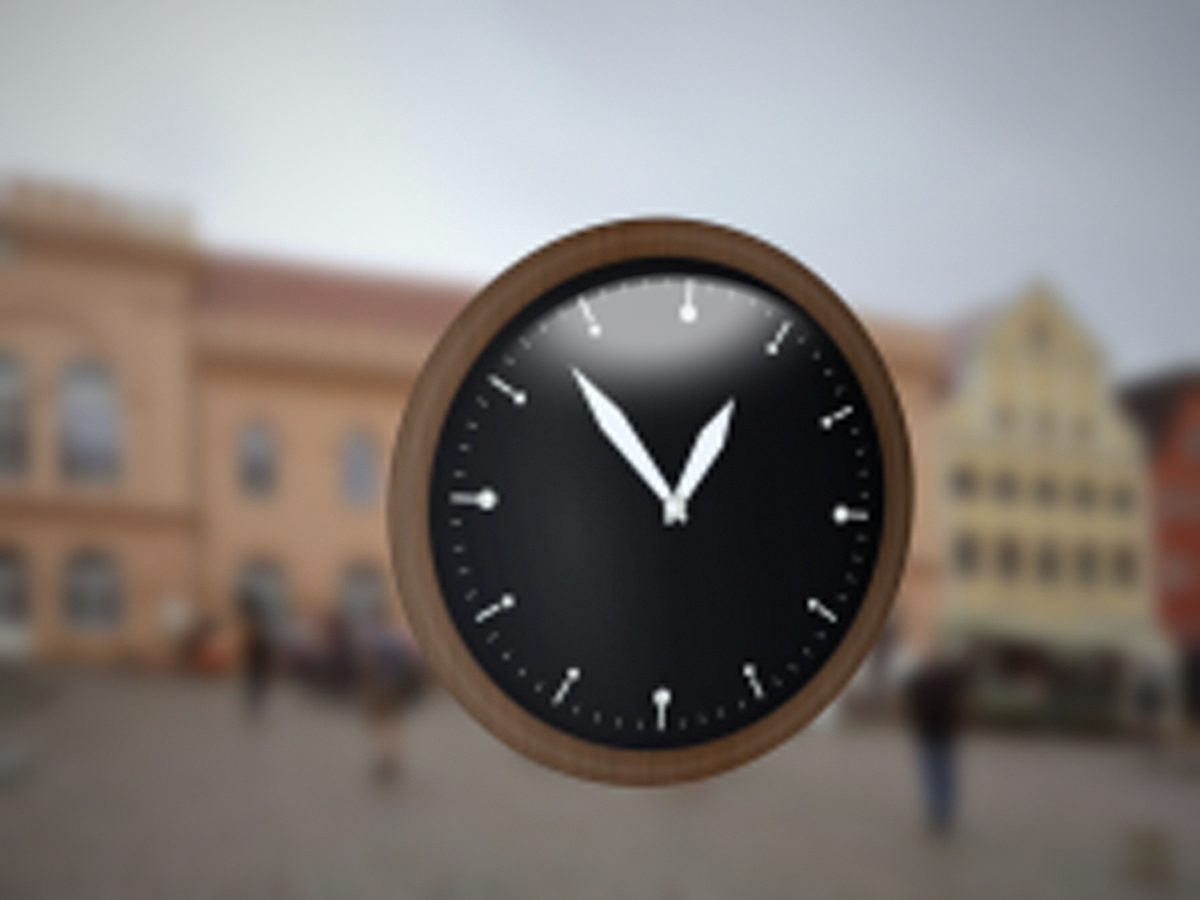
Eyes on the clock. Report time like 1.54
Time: 12.53
